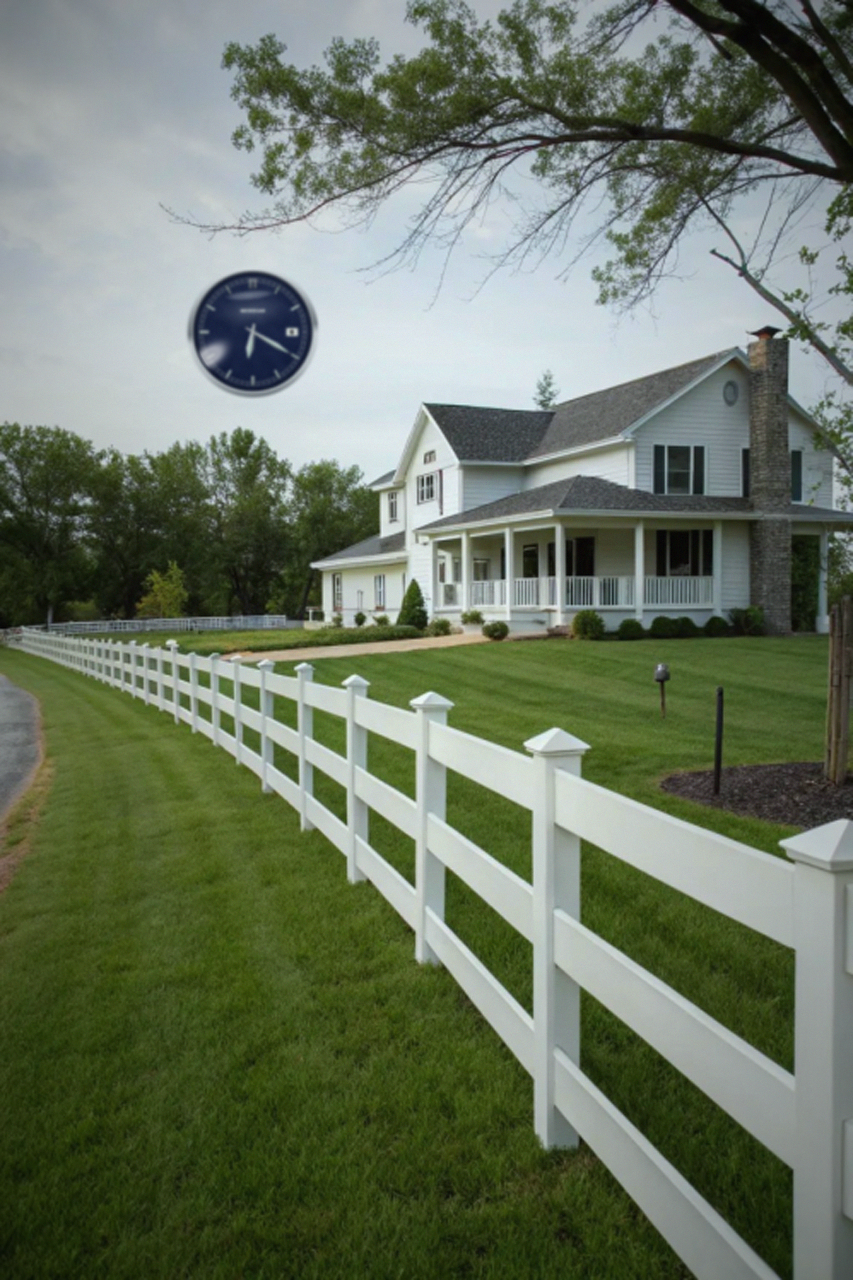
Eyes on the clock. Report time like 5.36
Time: 6.20
